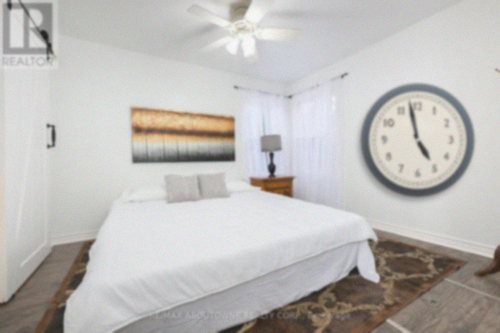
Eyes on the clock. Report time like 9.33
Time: 4.58
